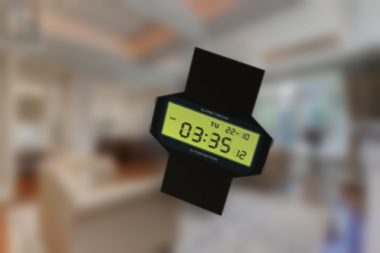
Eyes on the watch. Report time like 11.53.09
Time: 3.35.12
